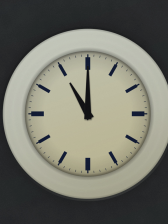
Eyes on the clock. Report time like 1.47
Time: 11.00
